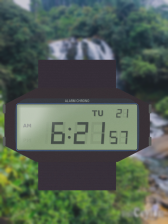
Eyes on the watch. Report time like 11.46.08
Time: 6.21.57
